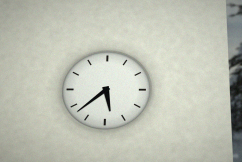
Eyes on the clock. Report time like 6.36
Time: 5.38
